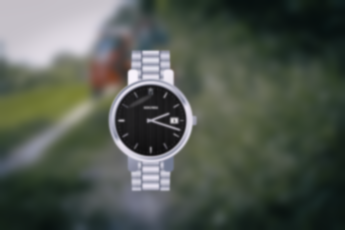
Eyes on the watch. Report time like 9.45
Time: 2.18
